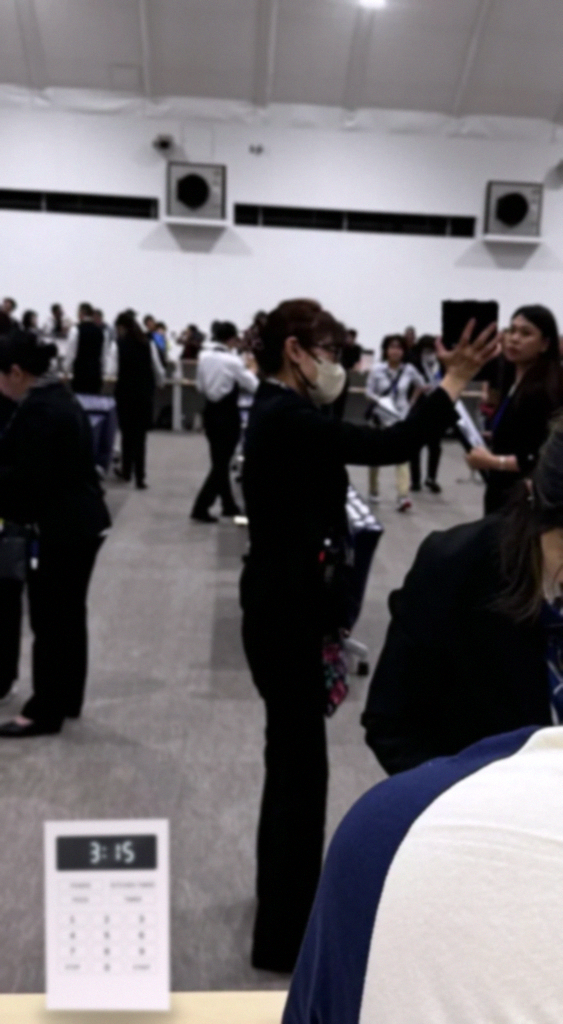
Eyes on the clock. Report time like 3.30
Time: 3.15
